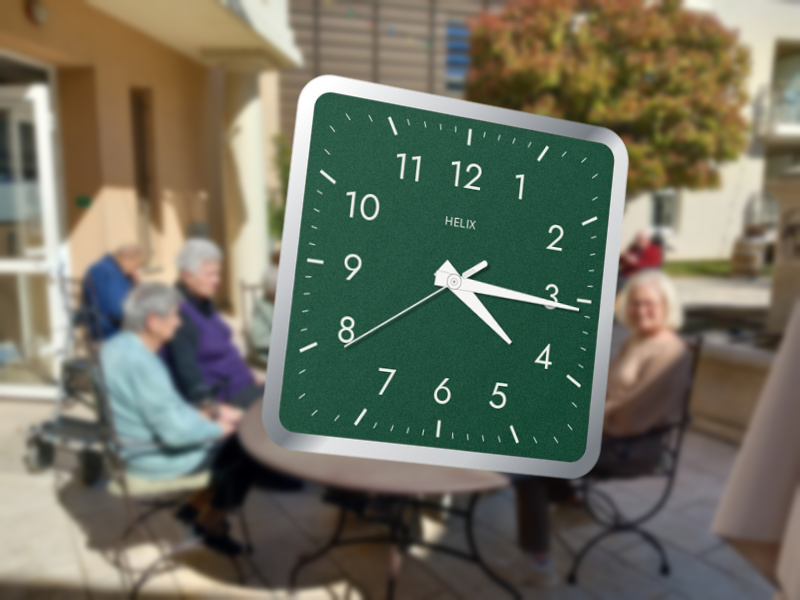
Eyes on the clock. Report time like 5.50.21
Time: 4.15.39
